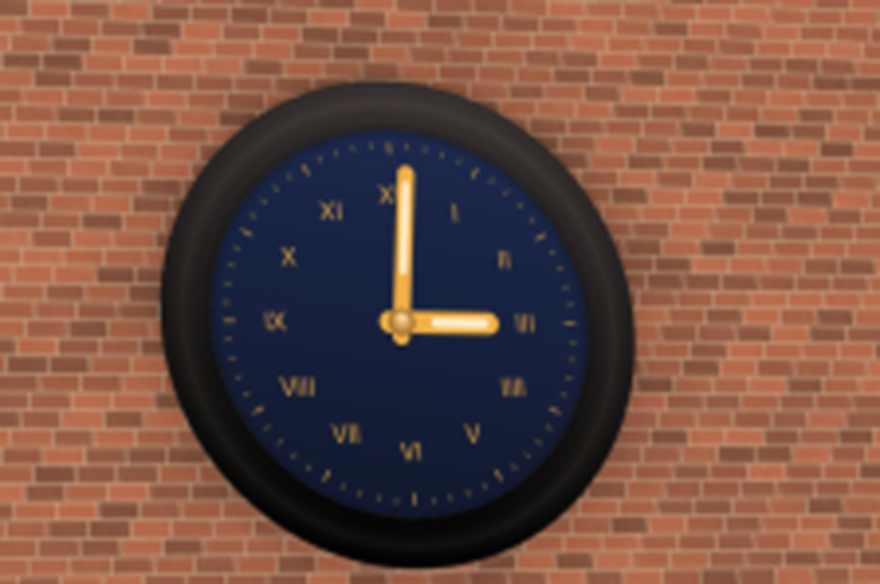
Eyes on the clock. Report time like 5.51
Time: 3.01
